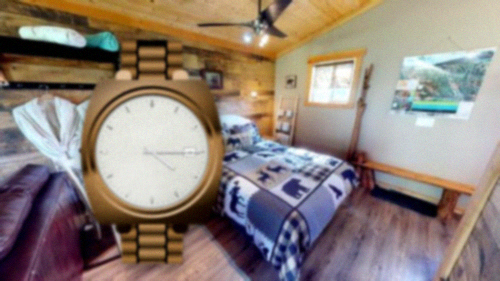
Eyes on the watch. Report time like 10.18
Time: 4.15
